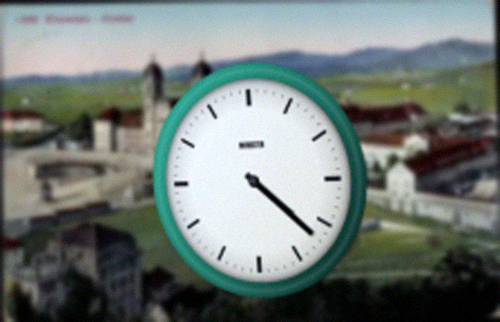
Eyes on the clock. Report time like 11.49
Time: 4.22
